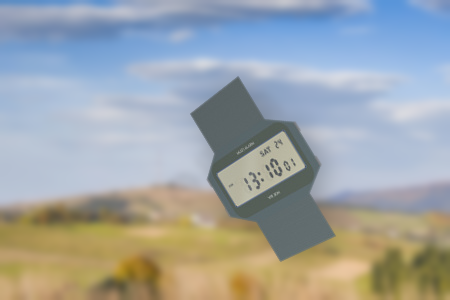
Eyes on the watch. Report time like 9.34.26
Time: 13.10.01
